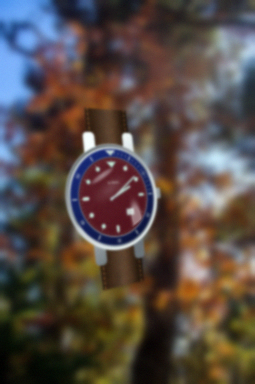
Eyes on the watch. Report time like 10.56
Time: 2.09
